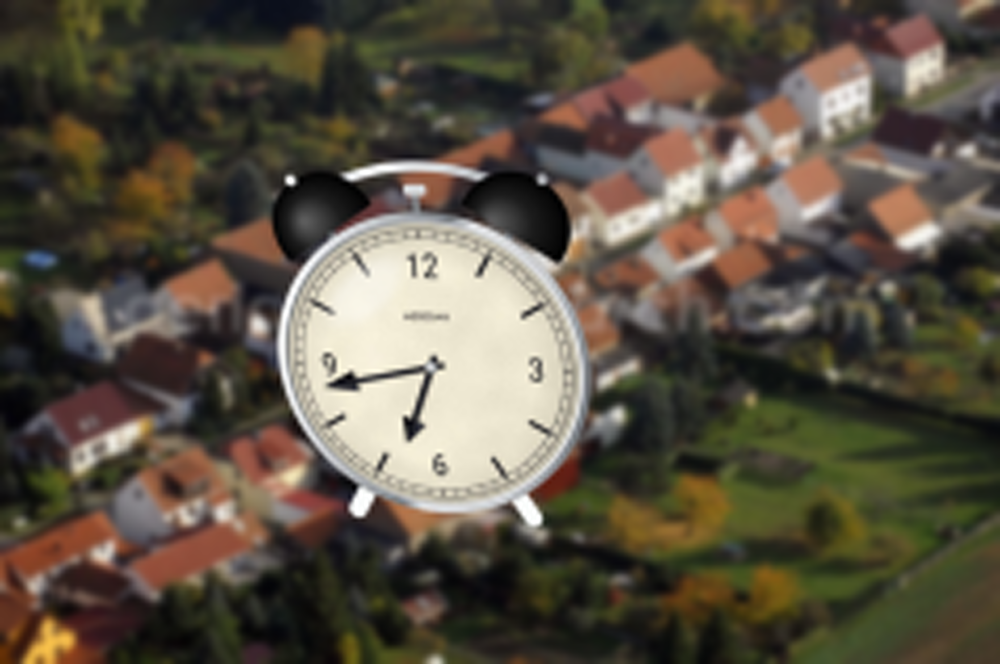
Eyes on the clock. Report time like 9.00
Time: 6.43
